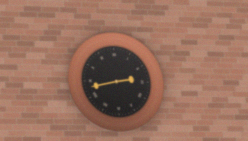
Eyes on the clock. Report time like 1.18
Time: 2.43
